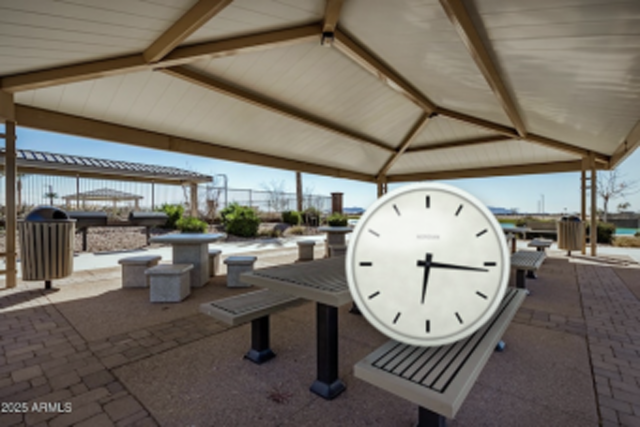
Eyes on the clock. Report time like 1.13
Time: 6.16
